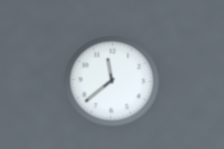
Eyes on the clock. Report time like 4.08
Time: 11.38
